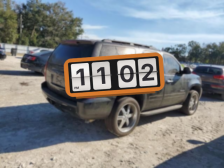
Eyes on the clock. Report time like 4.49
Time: 11.02
